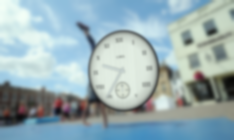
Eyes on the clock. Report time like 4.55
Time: 9.36
